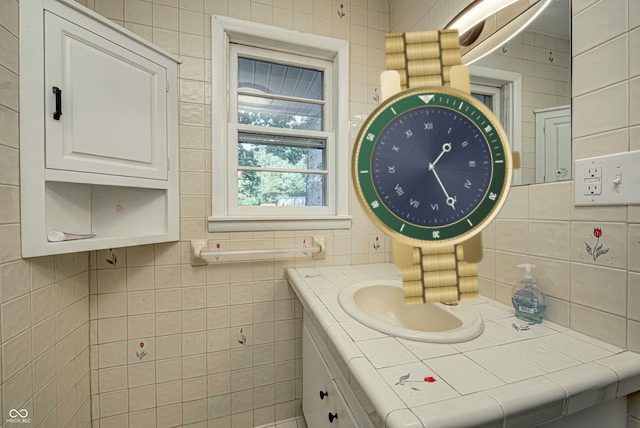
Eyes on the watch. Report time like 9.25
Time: 1.26
